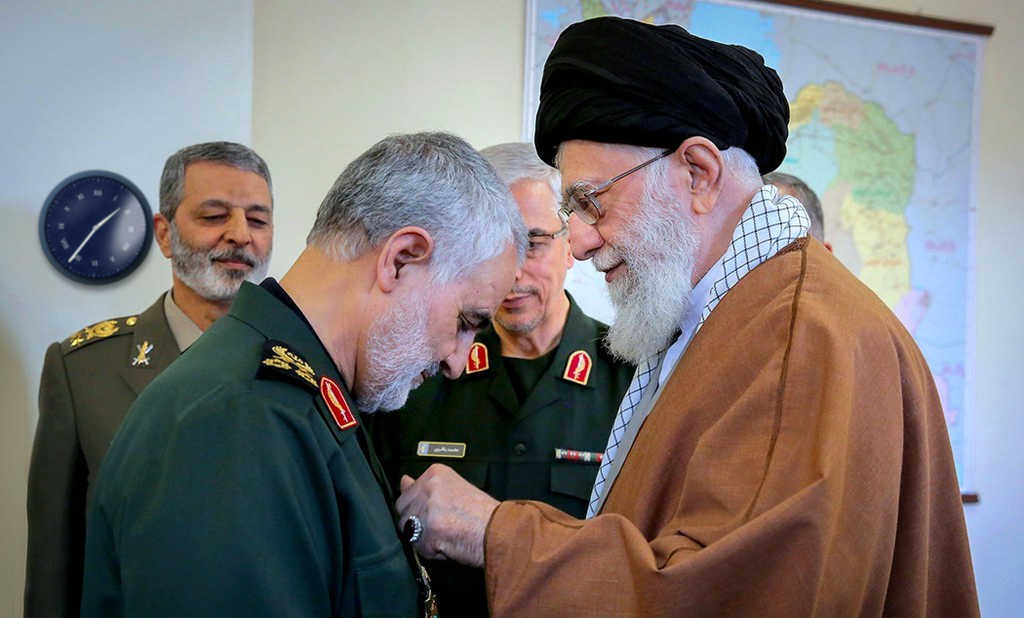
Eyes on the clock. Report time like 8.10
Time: 1.36
